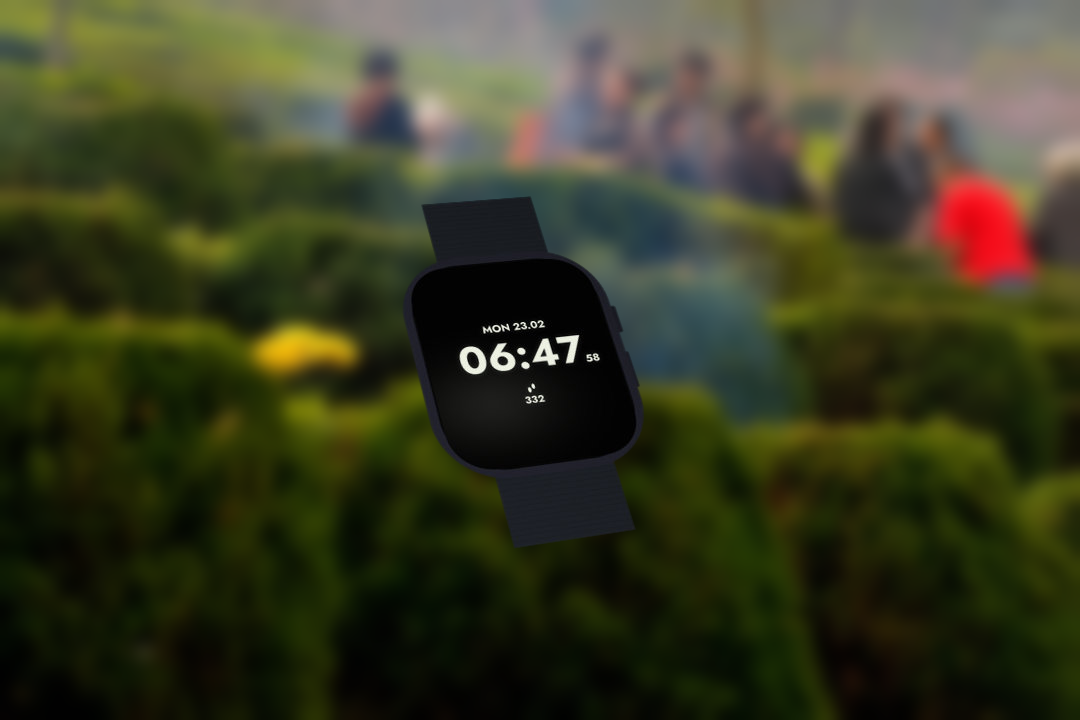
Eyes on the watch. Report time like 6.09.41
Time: 6.47.58
